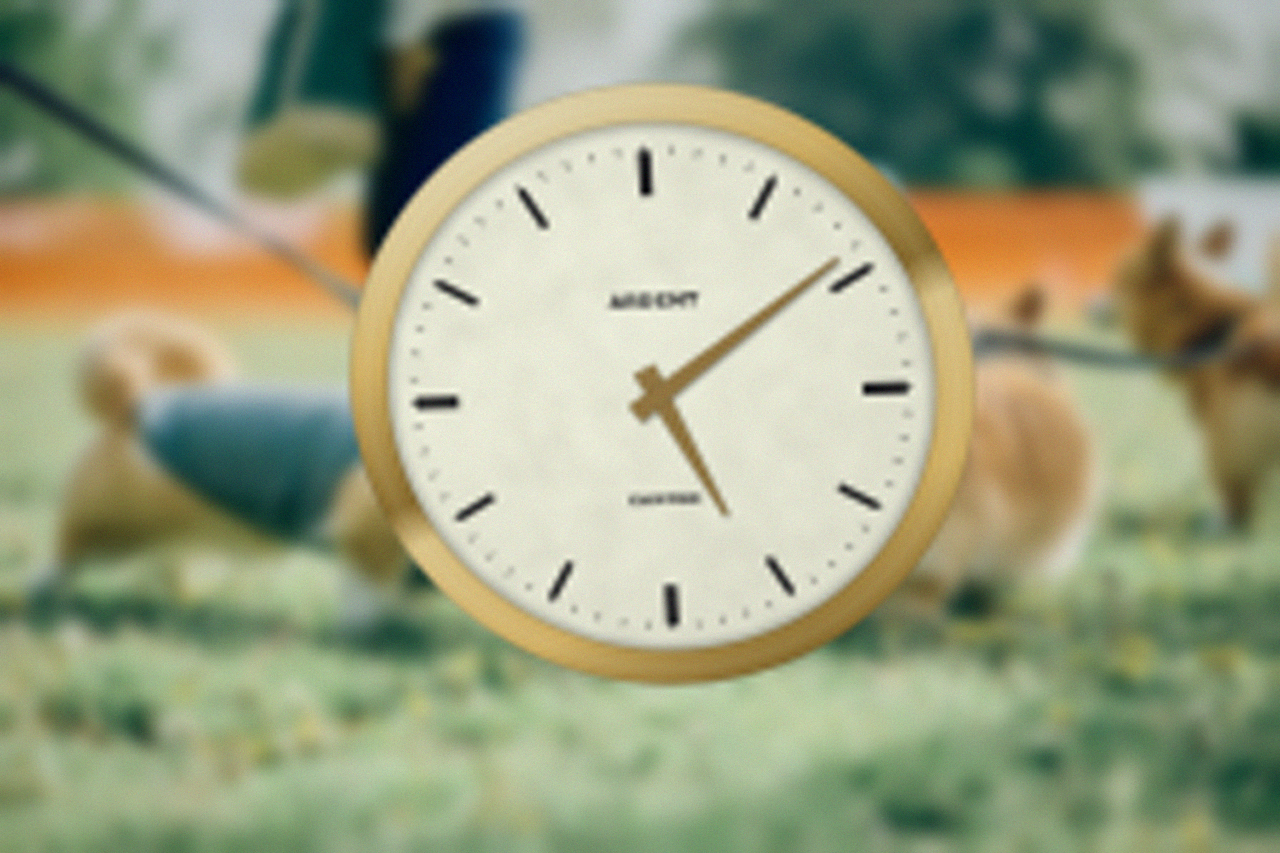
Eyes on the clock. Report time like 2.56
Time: 5.09
